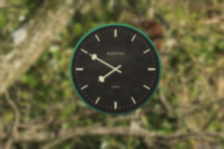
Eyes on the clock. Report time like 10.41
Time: 7.50
